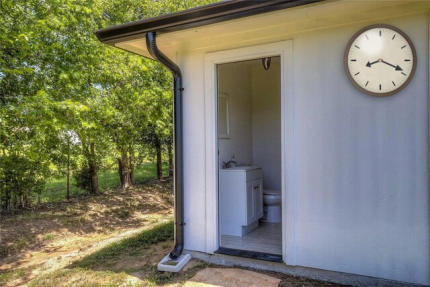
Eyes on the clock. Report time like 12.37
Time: 8.19
